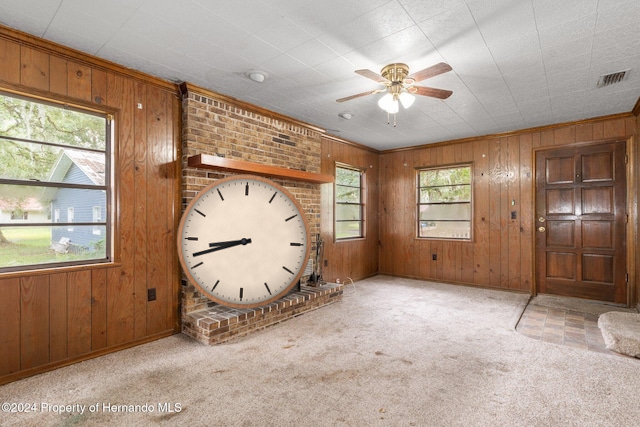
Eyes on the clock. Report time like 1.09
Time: 8.42
